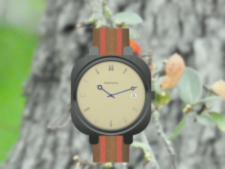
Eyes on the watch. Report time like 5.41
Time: 10.12
